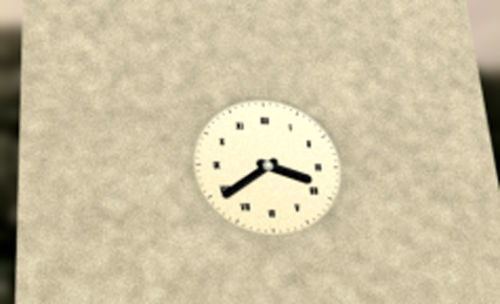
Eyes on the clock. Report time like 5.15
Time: 3.39
